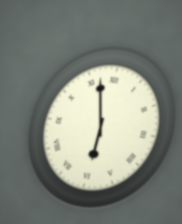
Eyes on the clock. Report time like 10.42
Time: 5.57
